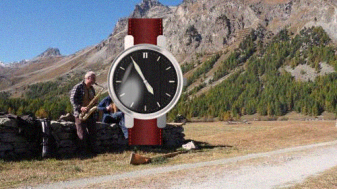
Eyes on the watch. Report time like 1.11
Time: 4.55
